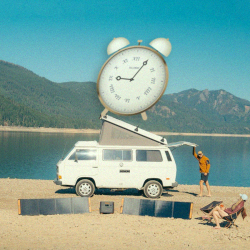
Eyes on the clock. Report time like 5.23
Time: 9.05
